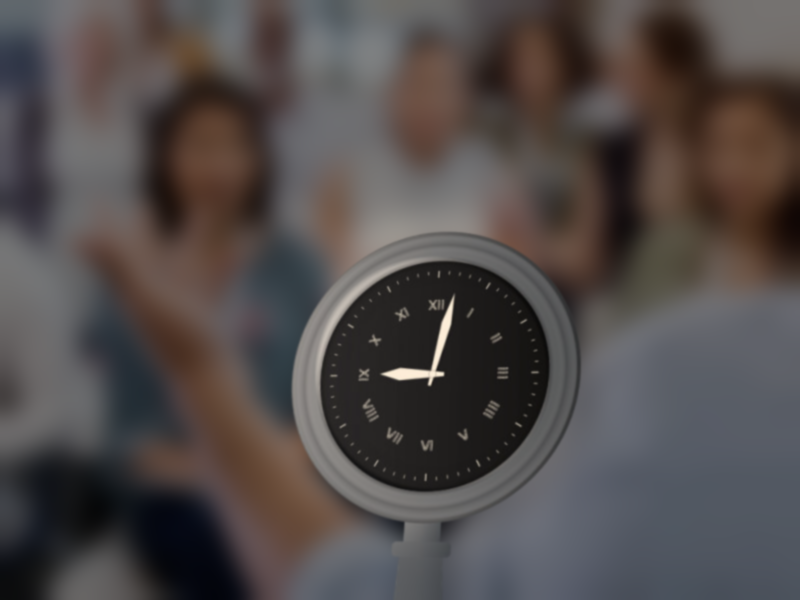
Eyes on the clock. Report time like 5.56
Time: 9.02
